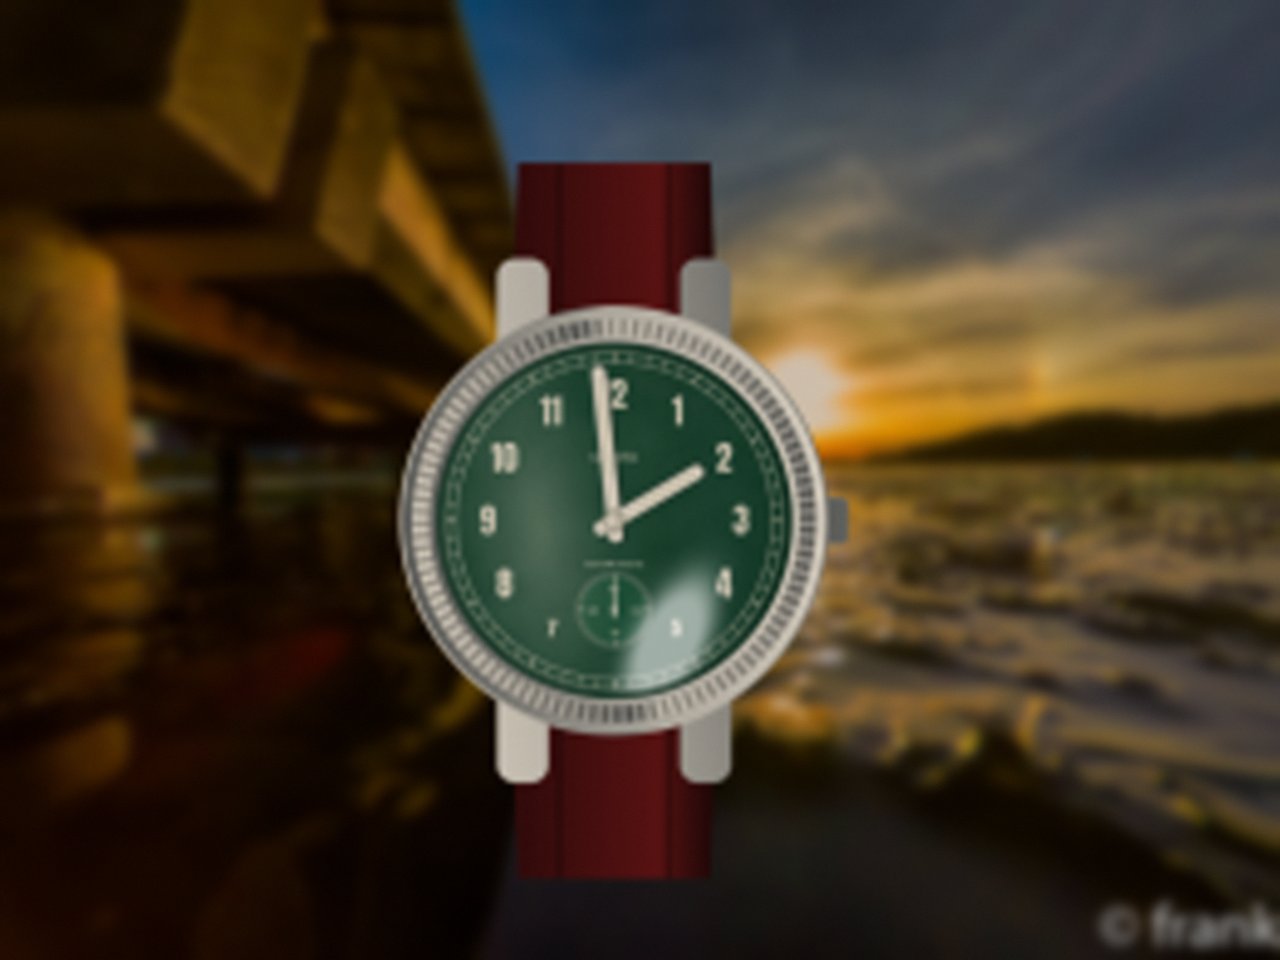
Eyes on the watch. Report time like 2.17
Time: 1.59
